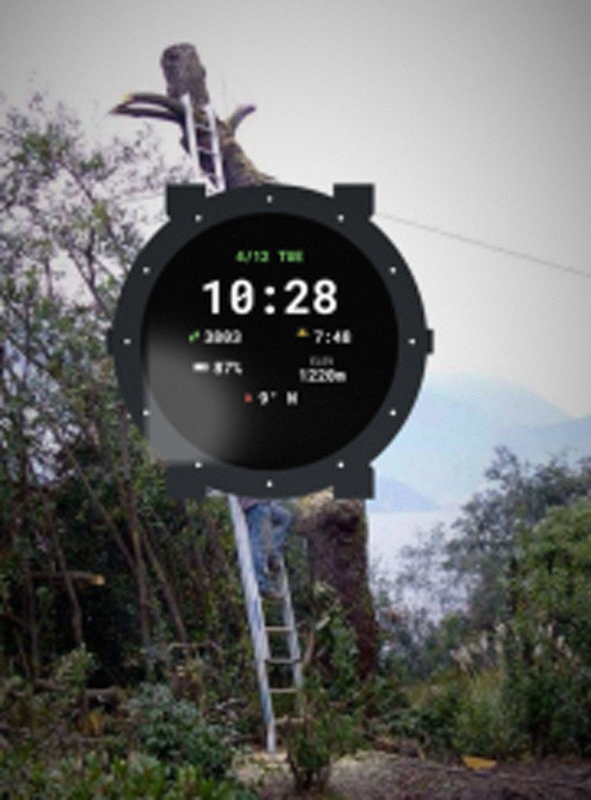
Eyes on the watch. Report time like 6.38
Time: 10.28
